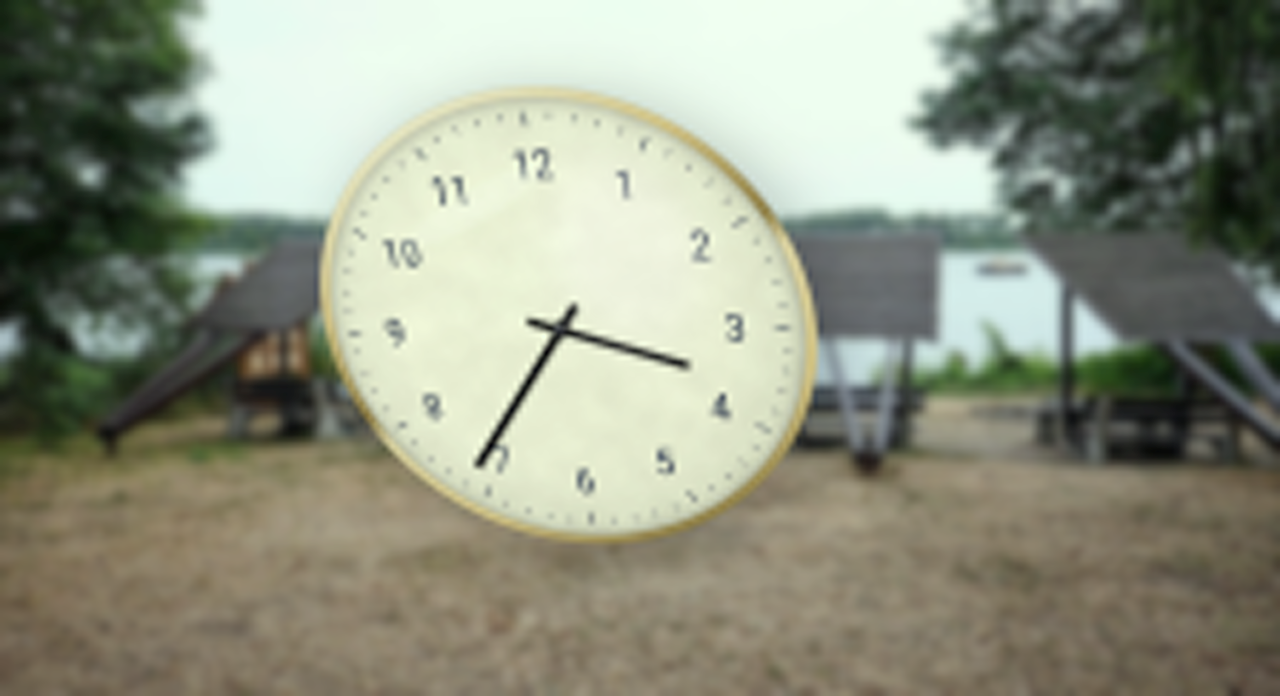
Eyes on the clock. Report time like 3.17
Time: 3.36
